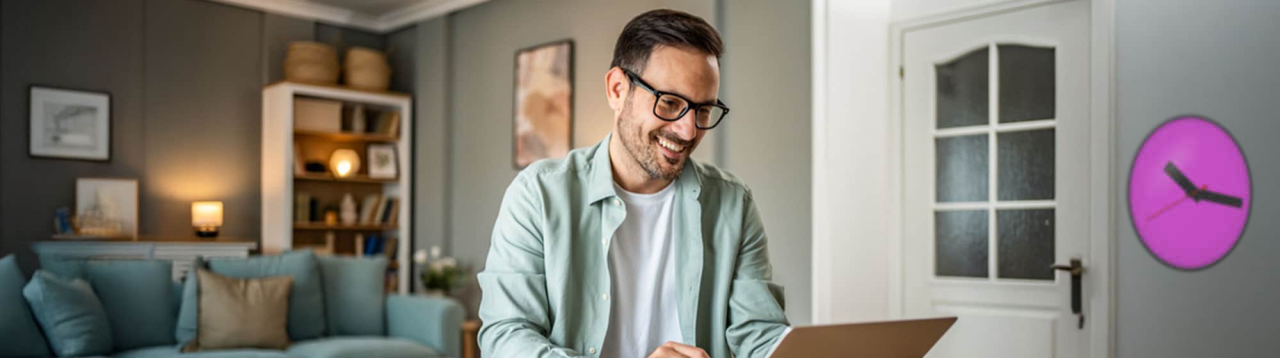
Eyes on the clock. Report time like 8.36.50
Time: 10.16.41
